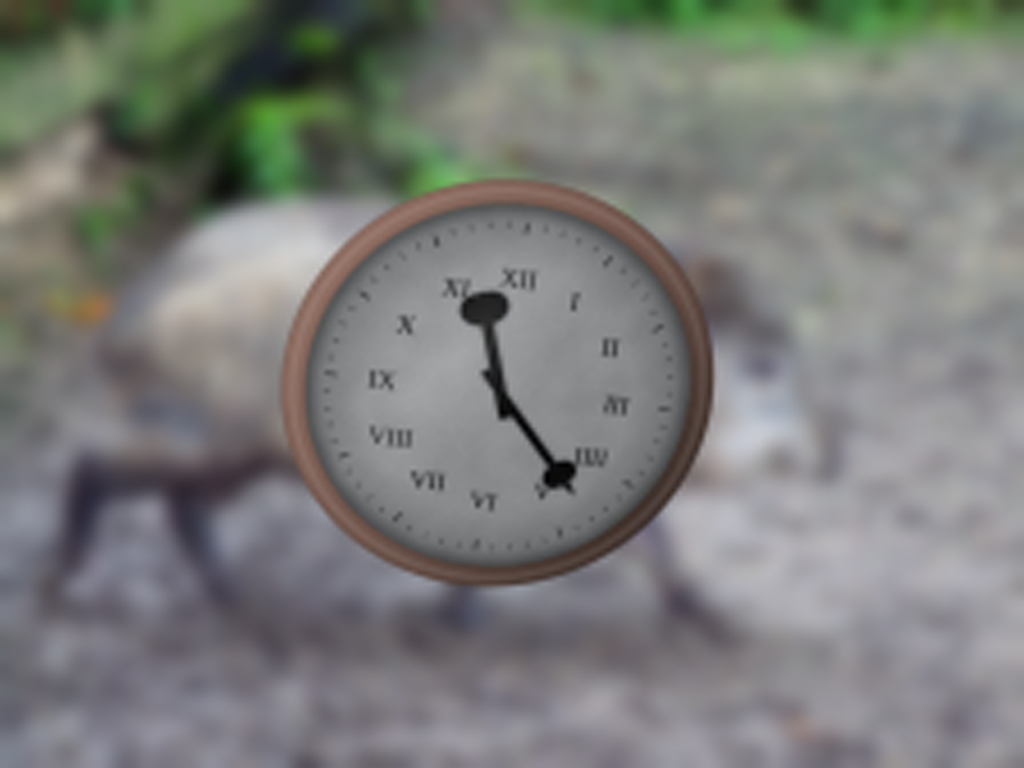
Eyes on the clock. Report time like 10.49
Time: 11.23
